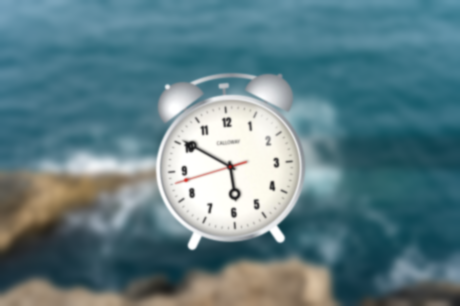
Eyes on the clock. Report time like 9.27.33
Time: 5.50.43
